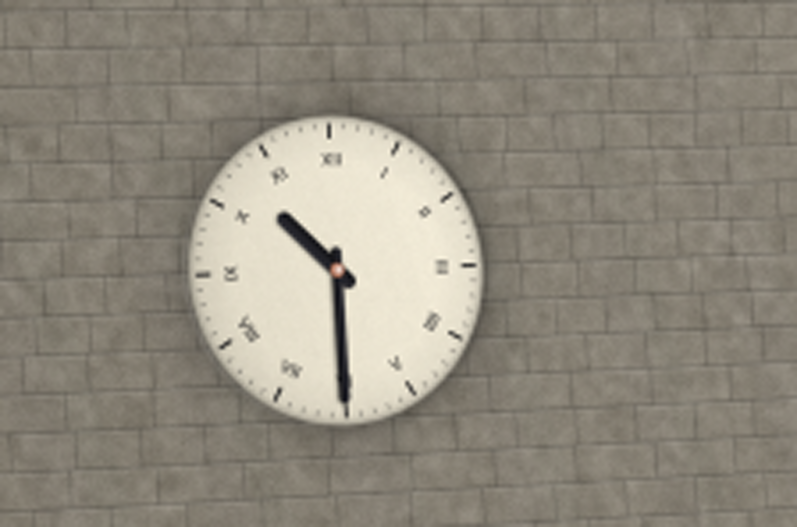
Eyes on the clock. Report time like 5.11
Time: 10.30
